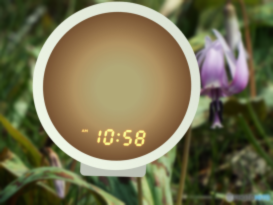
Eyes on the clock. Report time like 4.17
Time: 10.58
